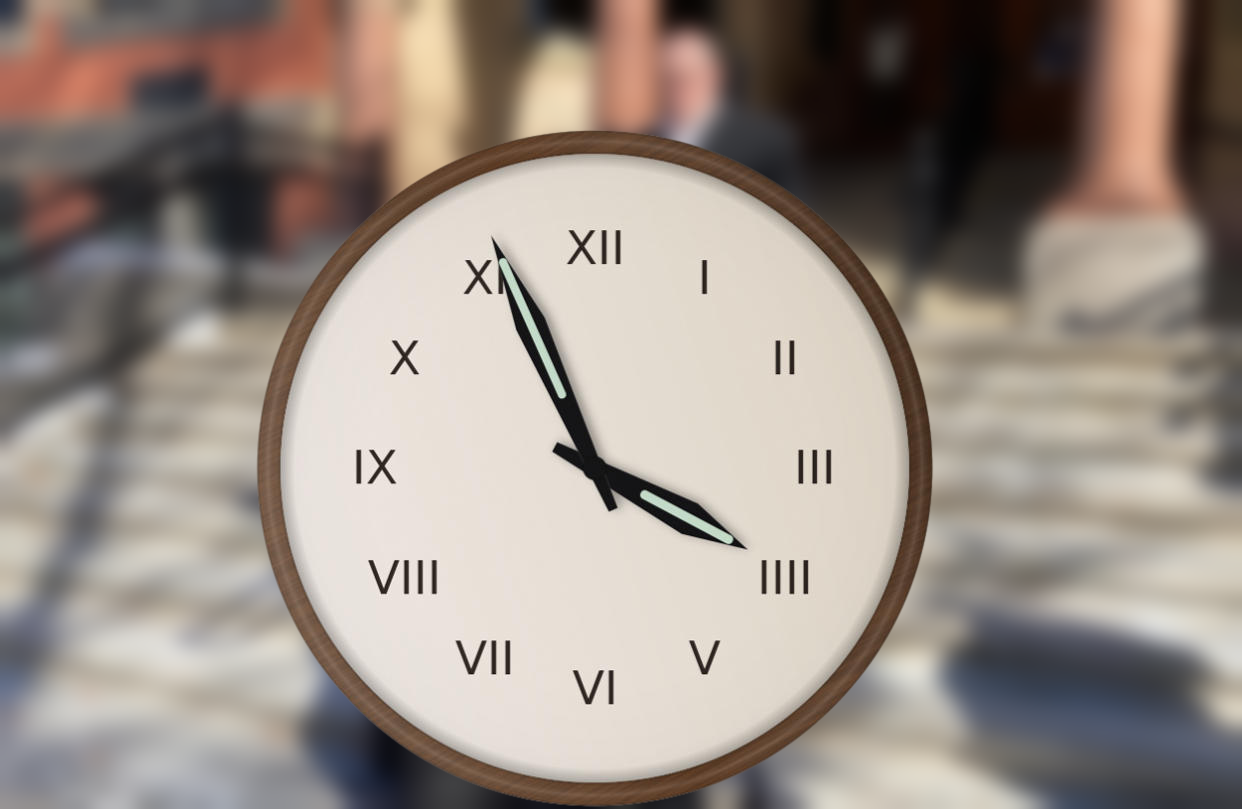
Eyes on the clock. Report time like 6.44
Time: 3.56
